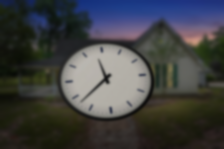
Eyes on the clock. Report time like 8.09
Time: 11.38
